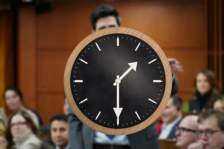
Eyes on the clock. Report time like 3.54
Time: 1.30
